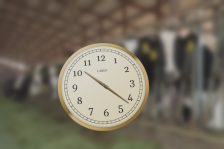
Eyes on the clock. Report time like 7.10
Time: 10.22
